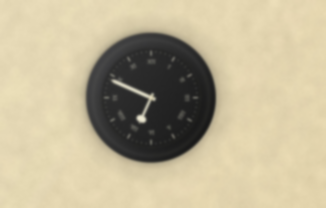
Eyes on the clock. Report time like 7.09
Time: 6.49
